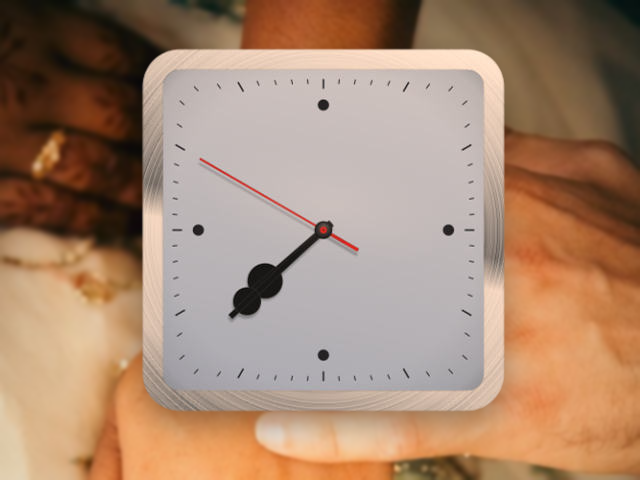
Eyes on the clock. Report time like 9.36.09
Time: 7.37.50
